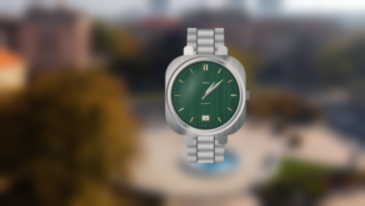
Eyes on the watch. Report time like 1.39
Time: 1.08
